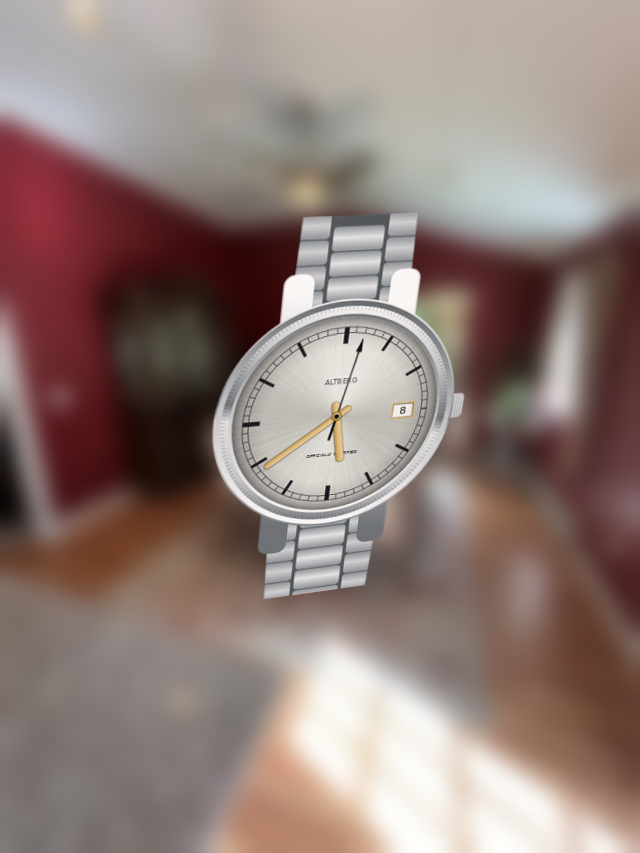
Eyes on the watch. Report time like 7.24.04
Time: 5.39.02
